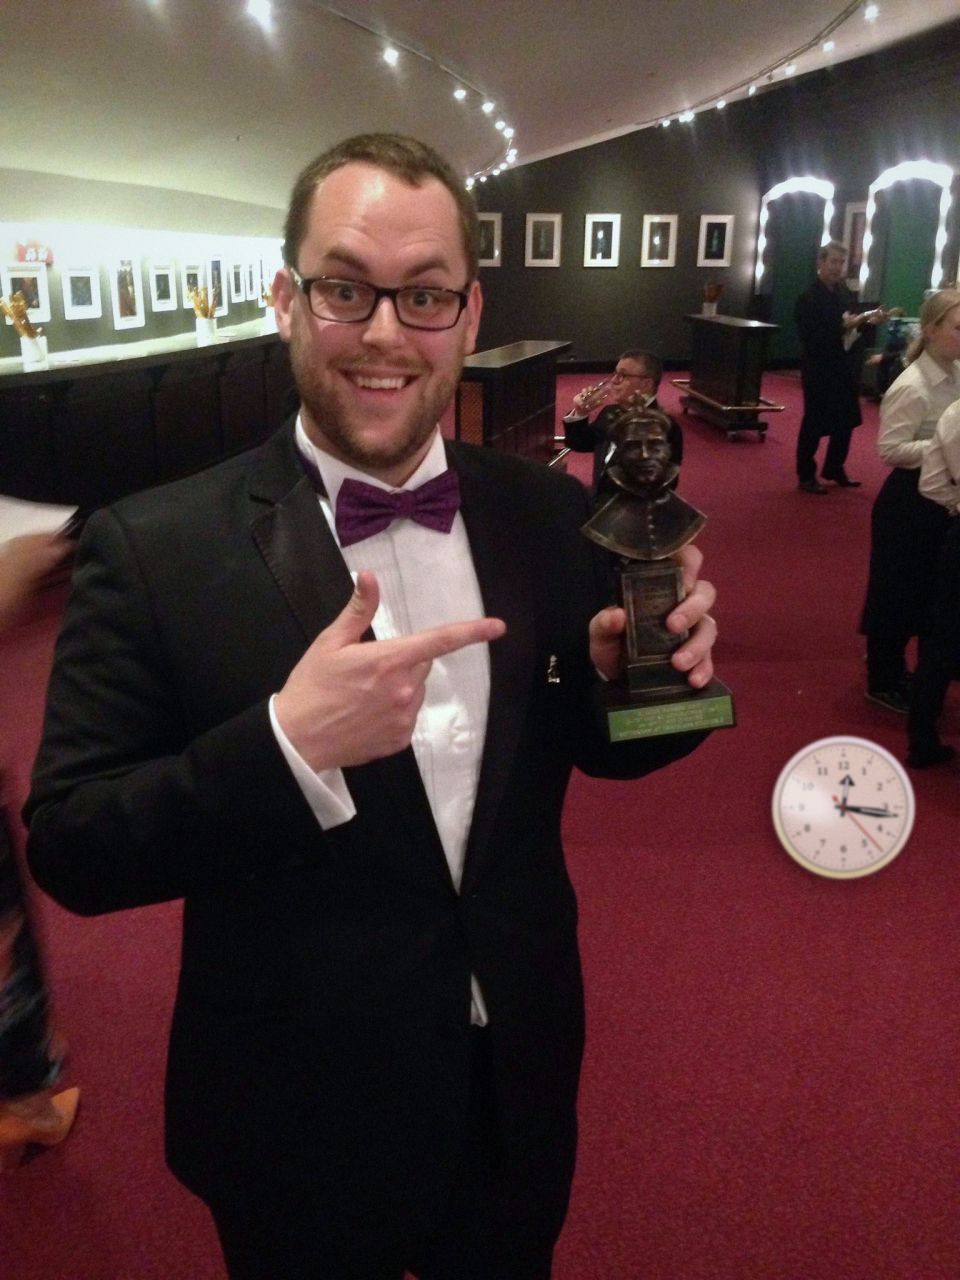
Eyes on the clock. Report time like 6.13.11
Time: 12.16.23
